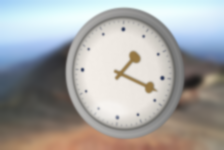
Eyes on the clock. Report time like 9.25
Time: 1.18
